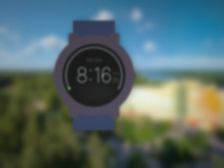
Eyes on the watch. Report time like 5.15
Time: 8.16
